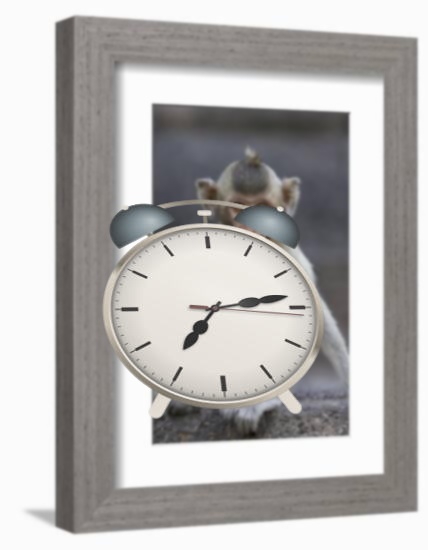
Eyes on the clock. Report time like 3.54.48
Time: 7.13.16
